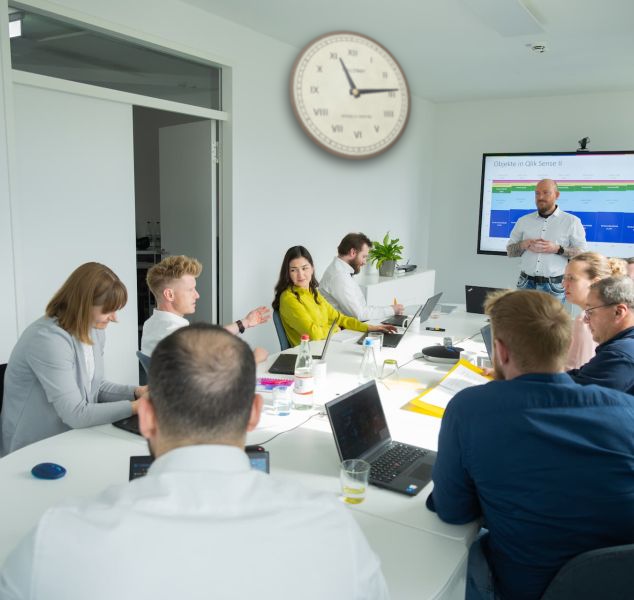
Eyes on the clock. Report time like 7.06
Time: 11.14
